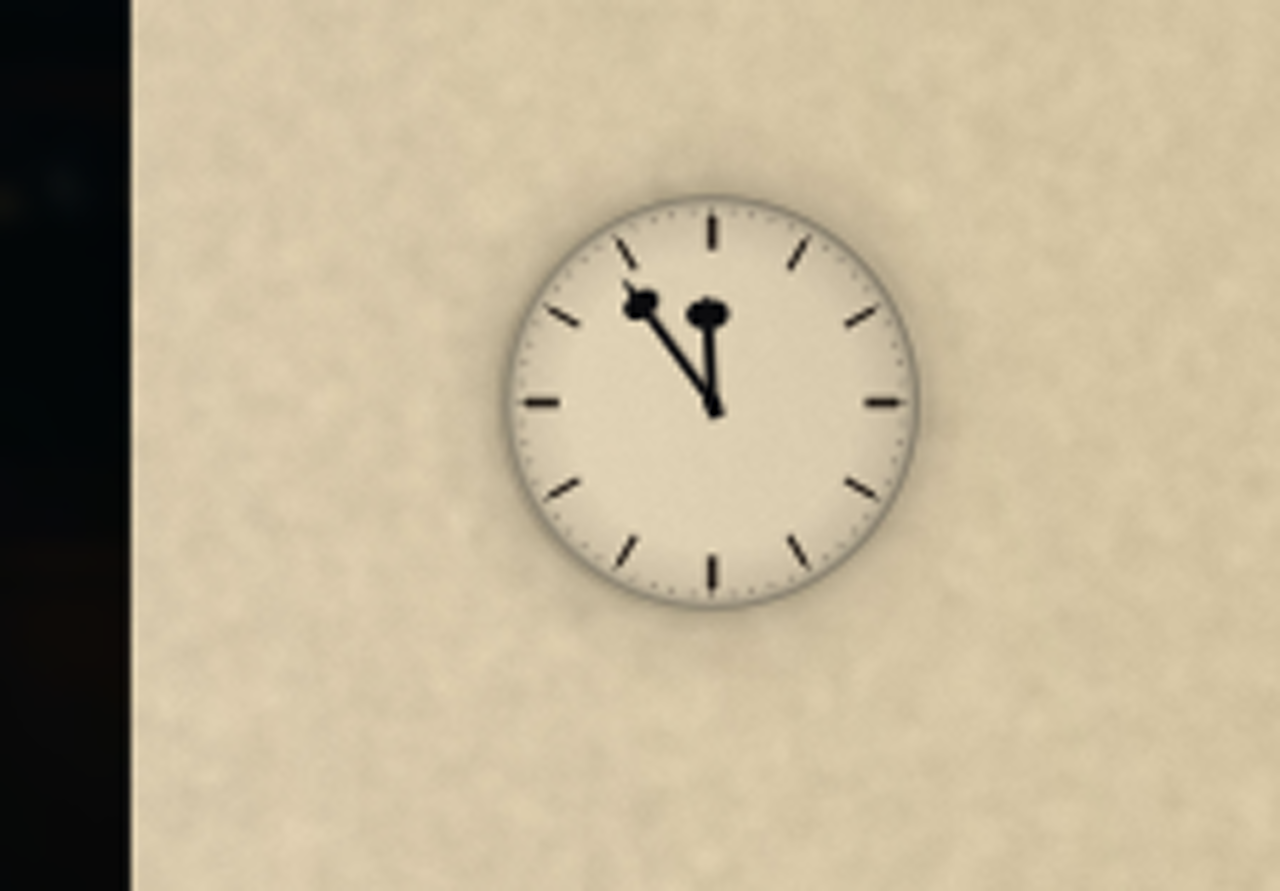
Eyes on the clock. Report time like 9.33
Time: 11.54
